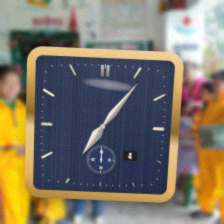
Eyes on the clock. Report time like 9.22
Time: 7.06
